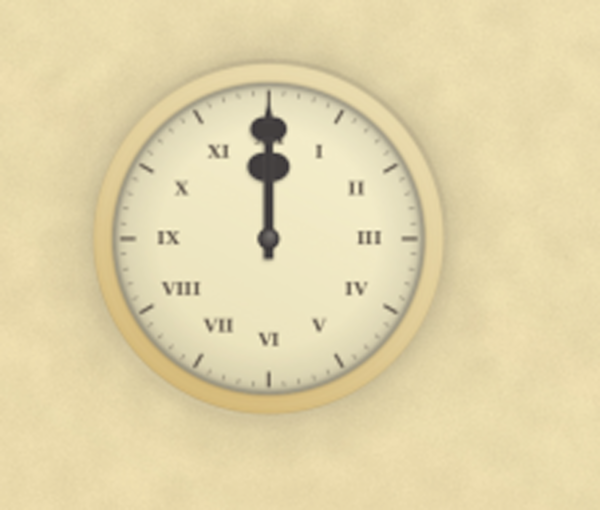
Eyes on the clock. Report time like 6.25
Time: 12.00
